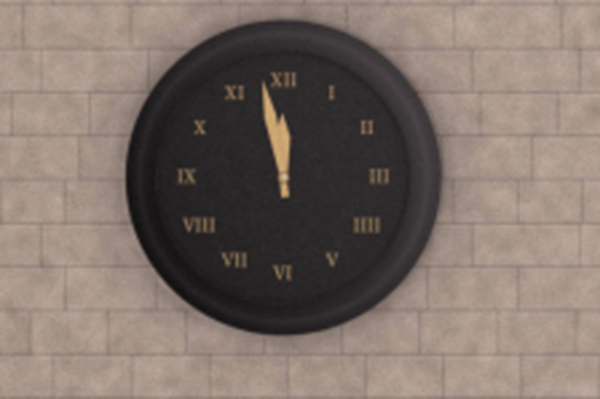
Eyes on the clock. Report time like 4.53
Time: 11.58
